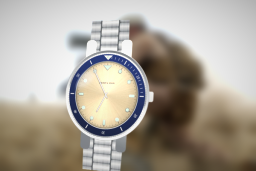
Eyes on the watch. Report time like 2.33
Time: 6.55
